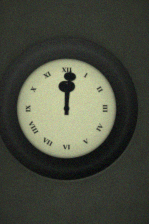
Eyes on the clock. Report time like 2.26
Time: 12.01
